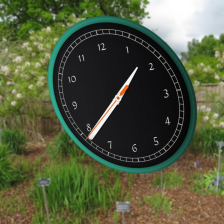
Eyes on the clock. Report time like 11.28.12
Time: 1.38.39
